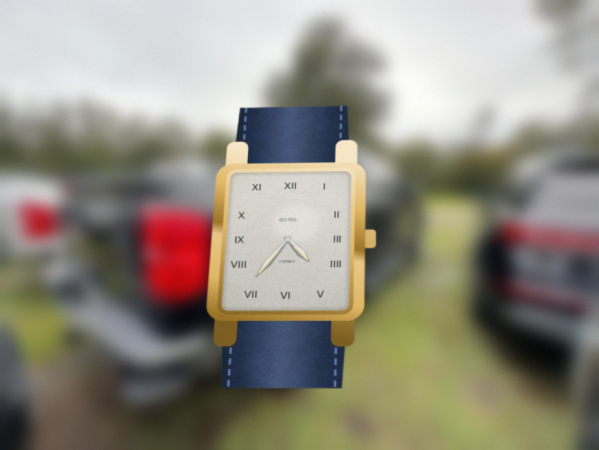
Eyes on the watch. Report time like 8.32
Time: 4.36
